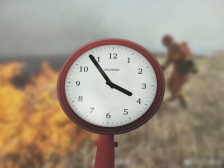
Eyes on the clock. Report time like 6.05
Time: 3.54
